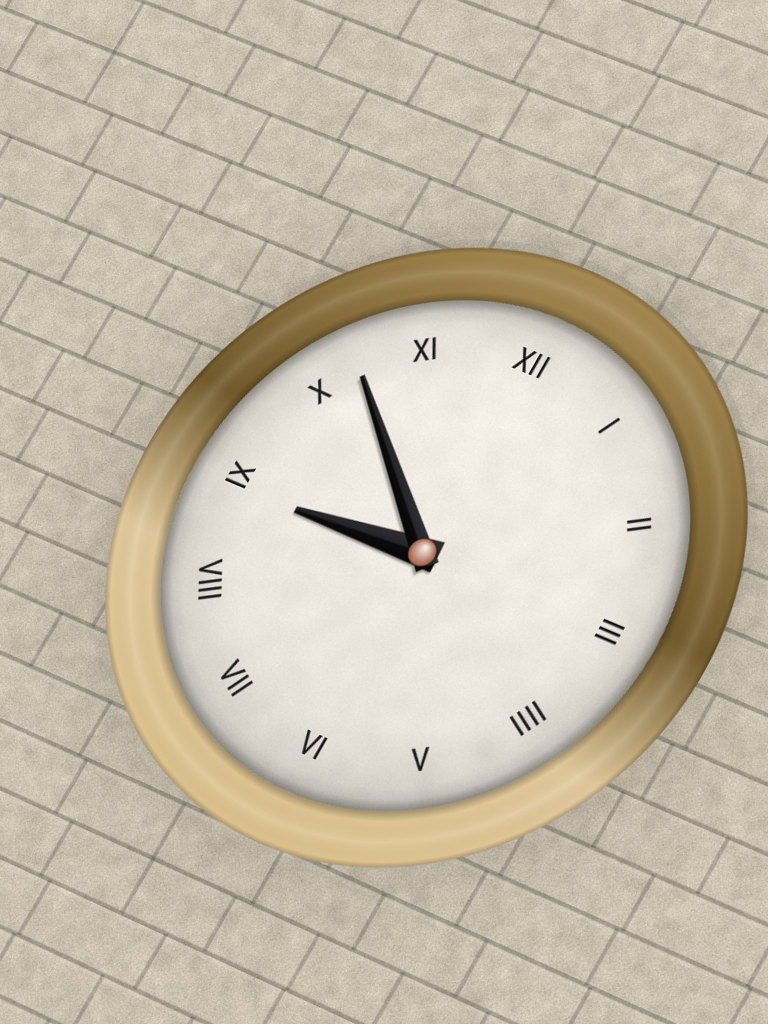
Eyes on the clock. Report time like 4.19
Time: 8.52
